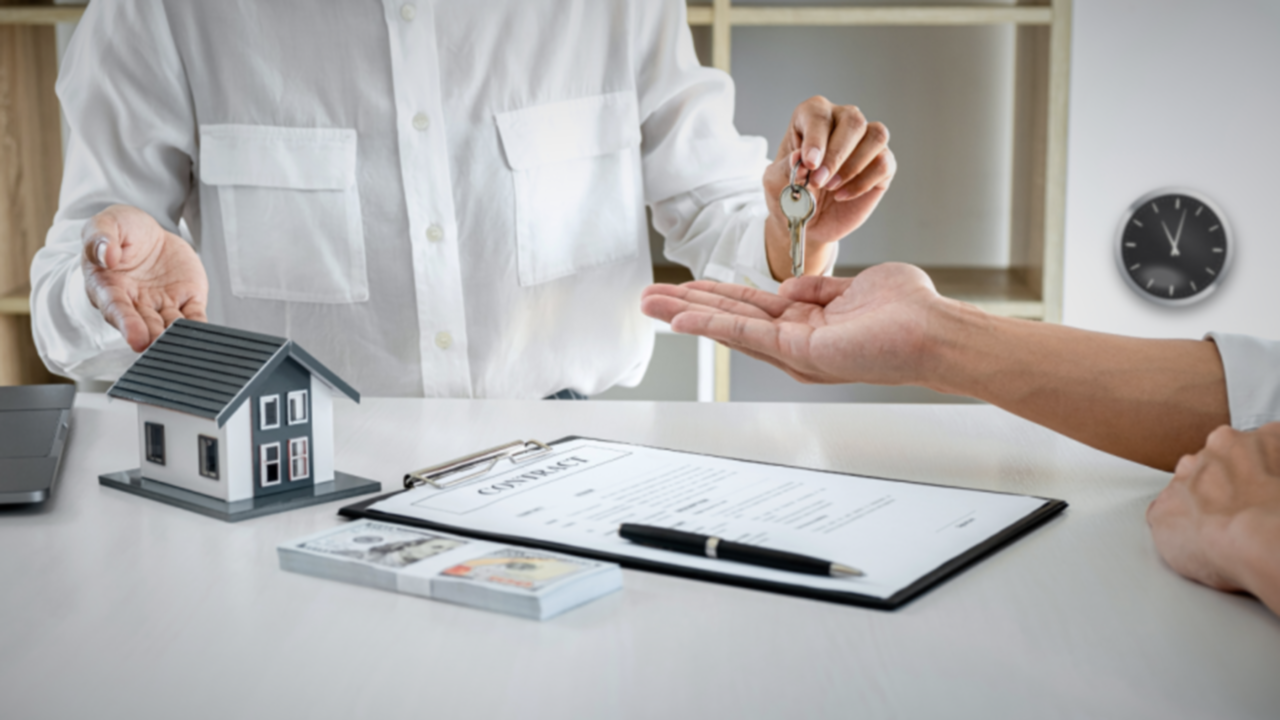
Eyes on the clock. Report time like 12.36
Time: 11.02
